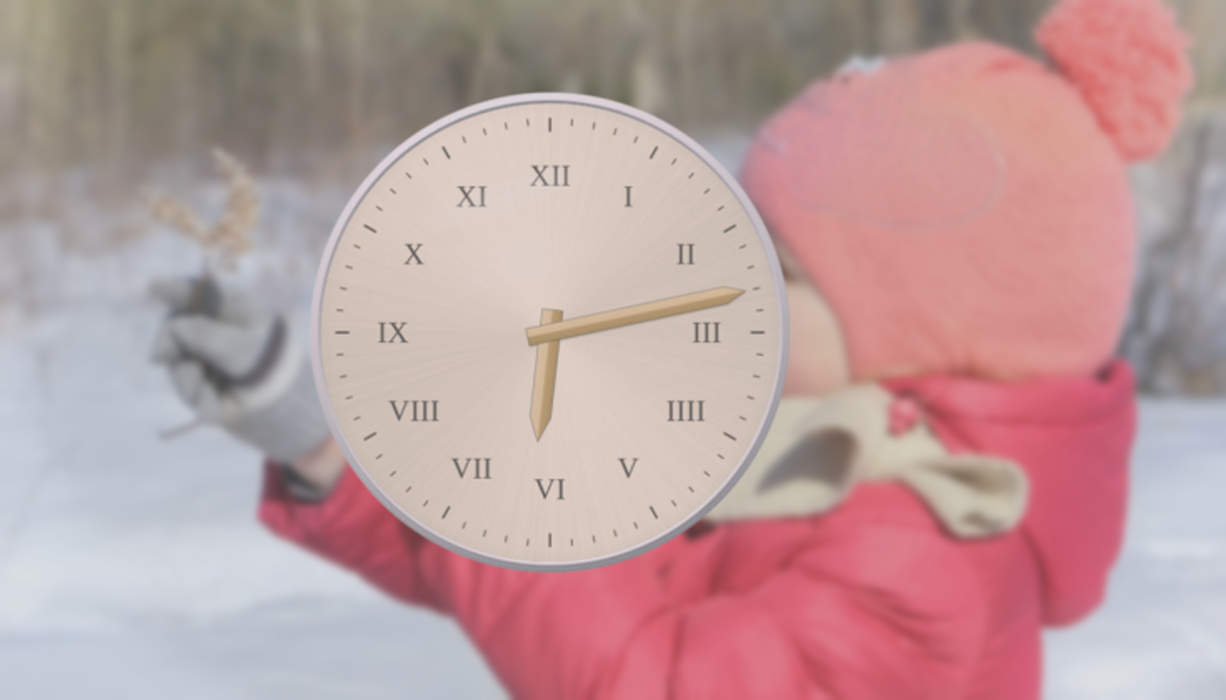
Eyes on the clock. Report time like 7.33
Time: 6.13
